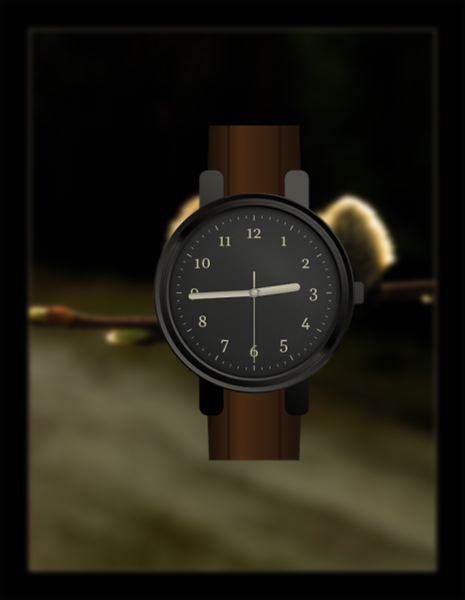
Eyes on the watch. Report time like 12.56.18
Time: 2.44.30
